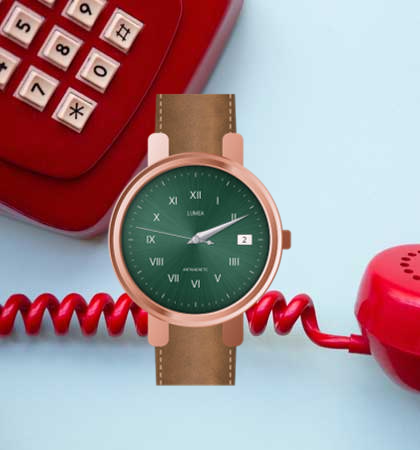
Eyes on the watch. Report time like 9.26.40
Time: 2.10.47
